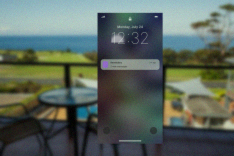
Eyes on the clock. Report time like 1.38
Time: 12.32
